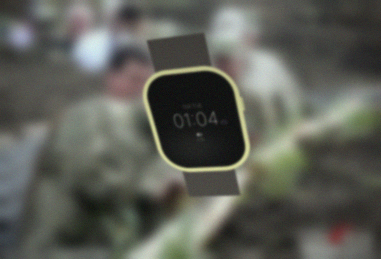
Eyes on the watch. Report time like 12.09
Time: 1.04
